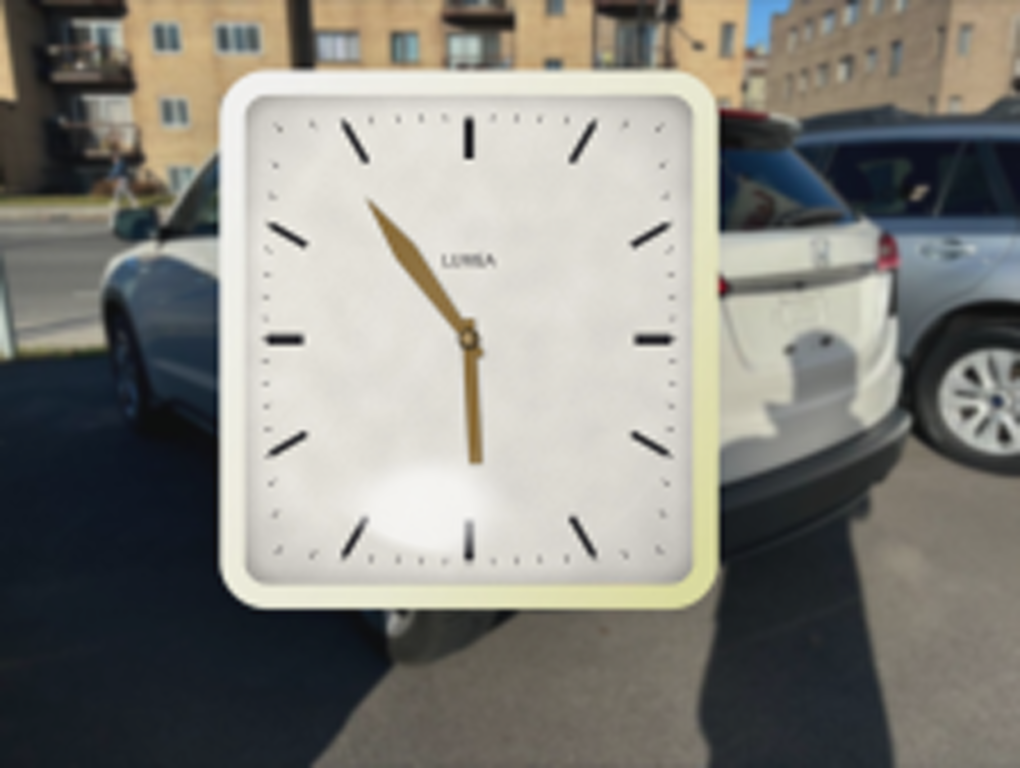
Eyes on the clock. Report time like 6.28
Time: 5.54
